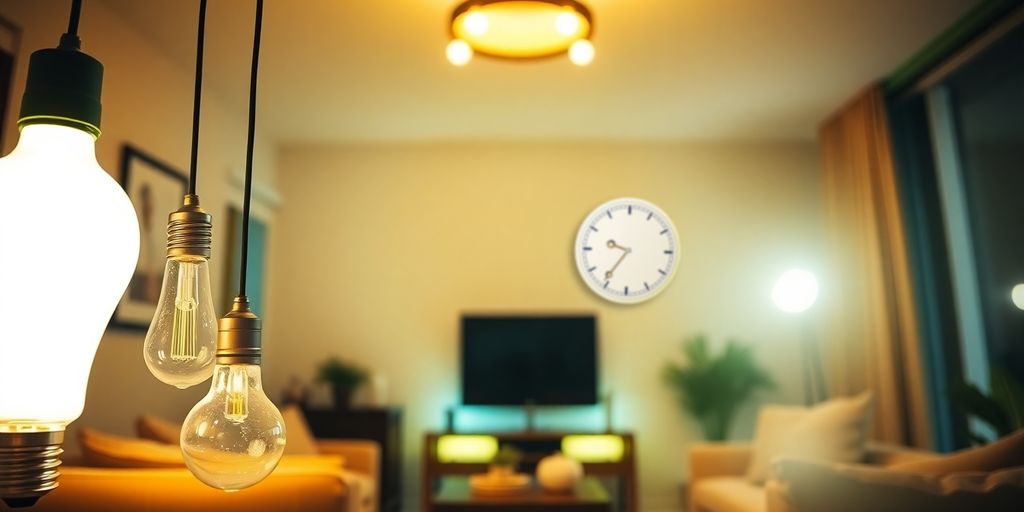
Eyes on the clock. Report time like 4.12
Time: 9.36
